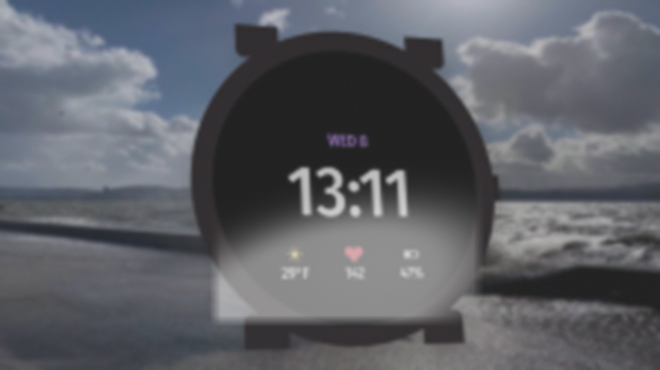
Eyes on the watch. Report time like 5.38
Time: 13.11
